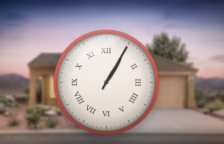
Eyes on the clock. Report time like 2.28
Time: 1.05
